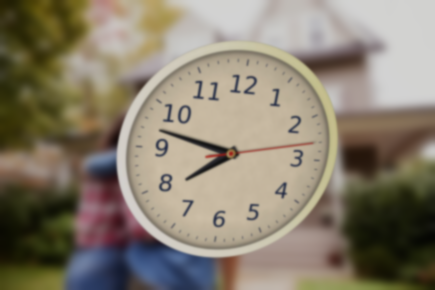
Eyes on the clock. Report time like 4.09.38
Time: 7.47.13
